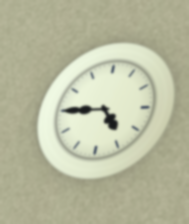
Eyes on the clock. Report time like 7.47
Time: 4.45
